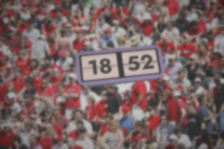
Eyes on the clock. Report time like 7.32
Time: 18.52
